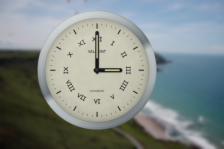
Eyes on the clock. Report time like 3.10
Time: 3.00
